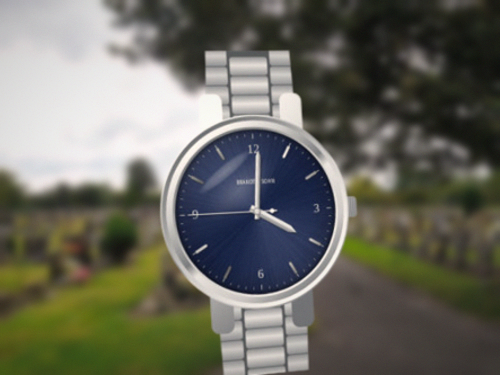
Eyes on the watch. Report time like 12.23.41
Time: 4.00.45
